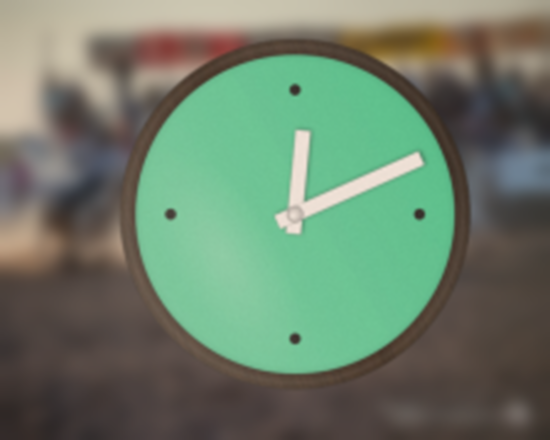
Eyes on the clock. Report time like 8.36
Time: 12.11
